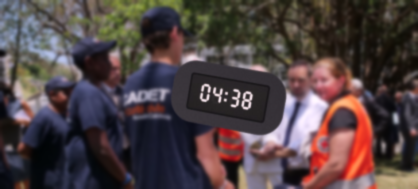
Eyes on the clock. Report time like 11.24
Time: 4.38
